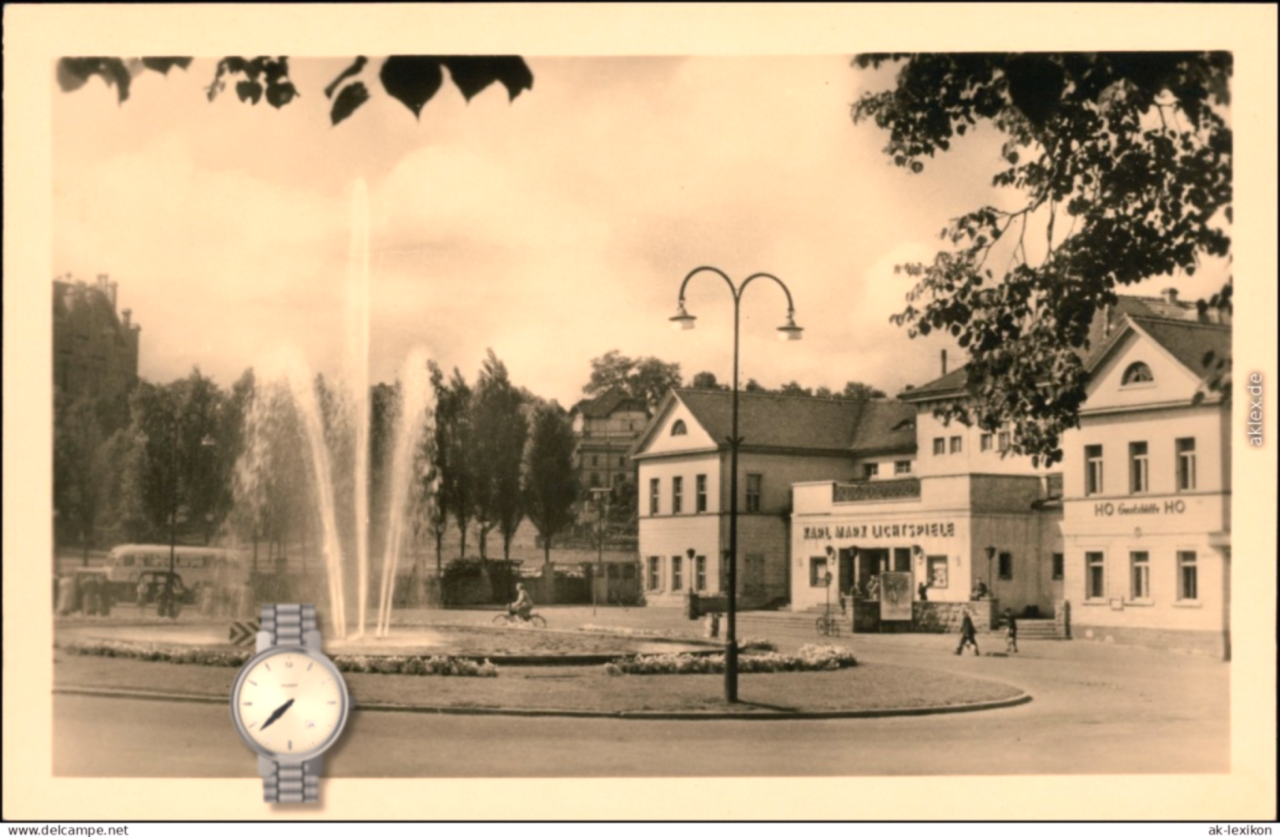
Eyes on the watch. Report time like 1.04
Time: 7.38
